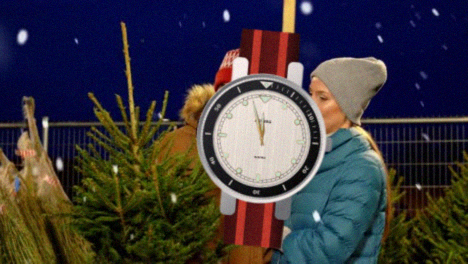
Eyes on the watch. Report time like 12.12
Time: 11.57
